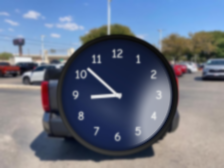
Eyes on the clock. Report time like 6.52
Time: 8.52
